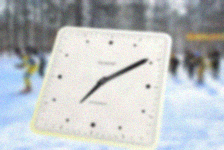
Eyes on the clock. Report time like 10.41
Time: 7.09
